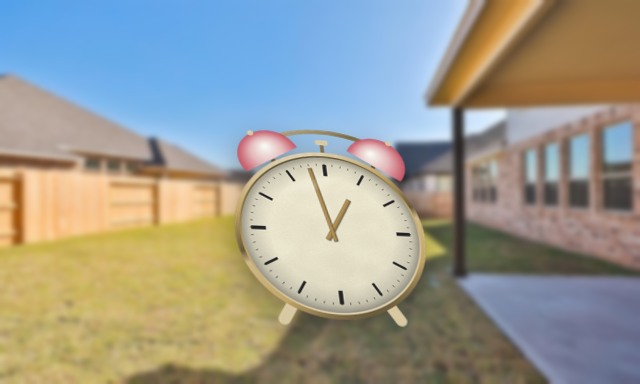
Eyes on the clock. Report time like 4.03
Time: 12.58
